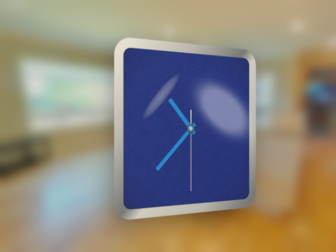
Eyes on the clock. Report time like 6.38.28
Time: 10.37.30
